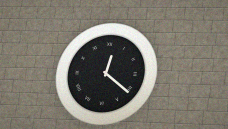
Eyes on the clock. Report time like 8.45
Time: 12.21
